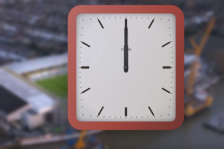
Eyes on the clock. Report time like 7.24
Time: 12.00
